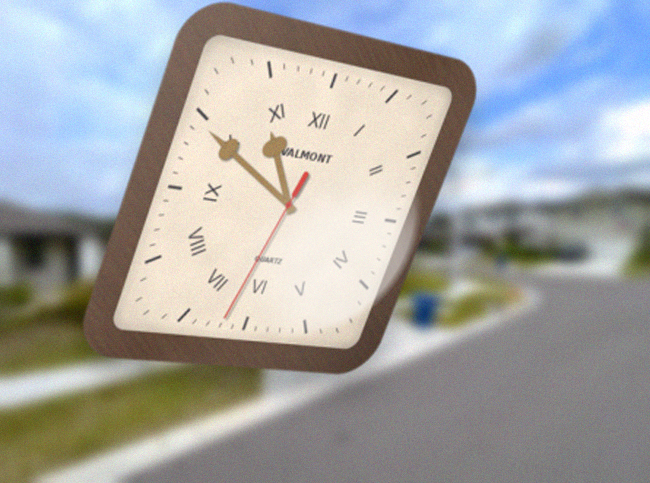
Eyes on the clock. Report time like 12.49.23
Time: 10.49.32
